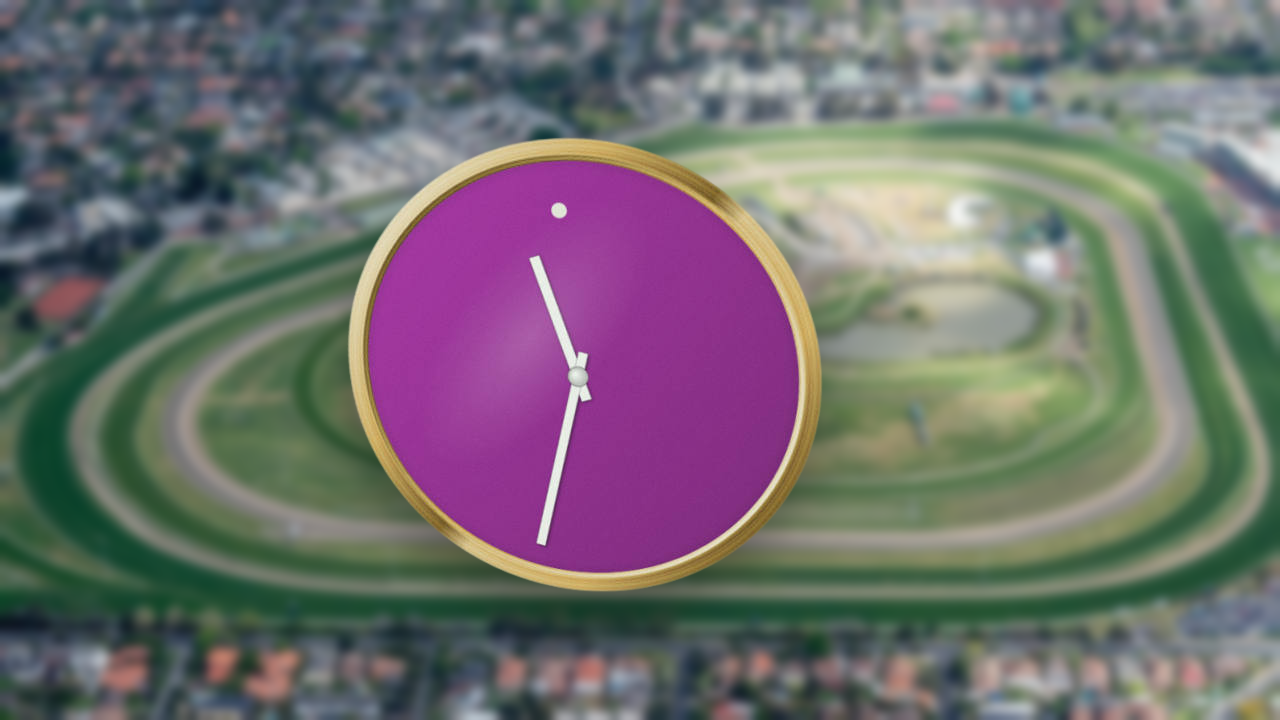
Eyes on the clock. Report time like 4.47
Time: 11.33
